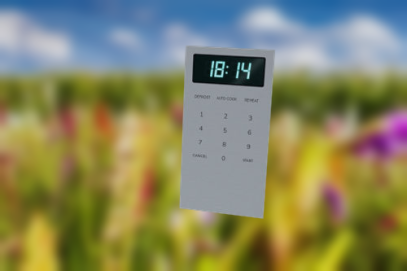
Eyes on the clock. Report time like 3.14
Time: 18.14
